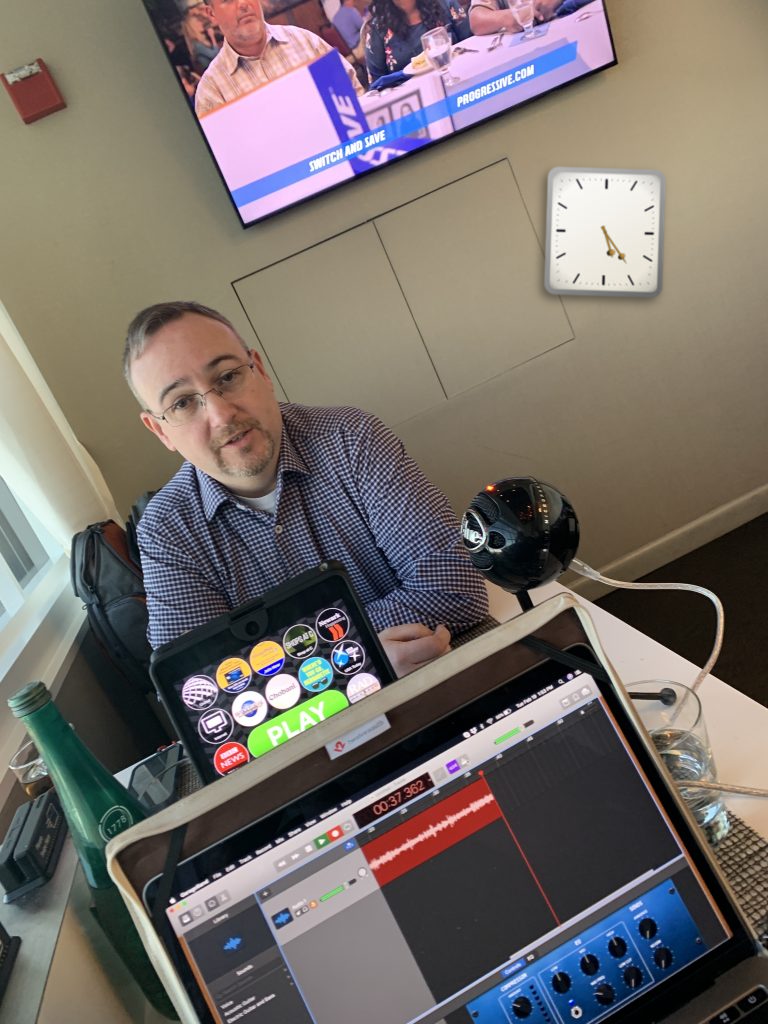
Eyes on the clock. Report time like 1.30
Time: 5.24
